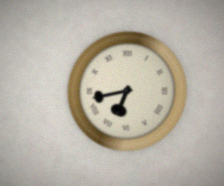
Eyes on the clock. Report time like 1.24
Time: 6.43
